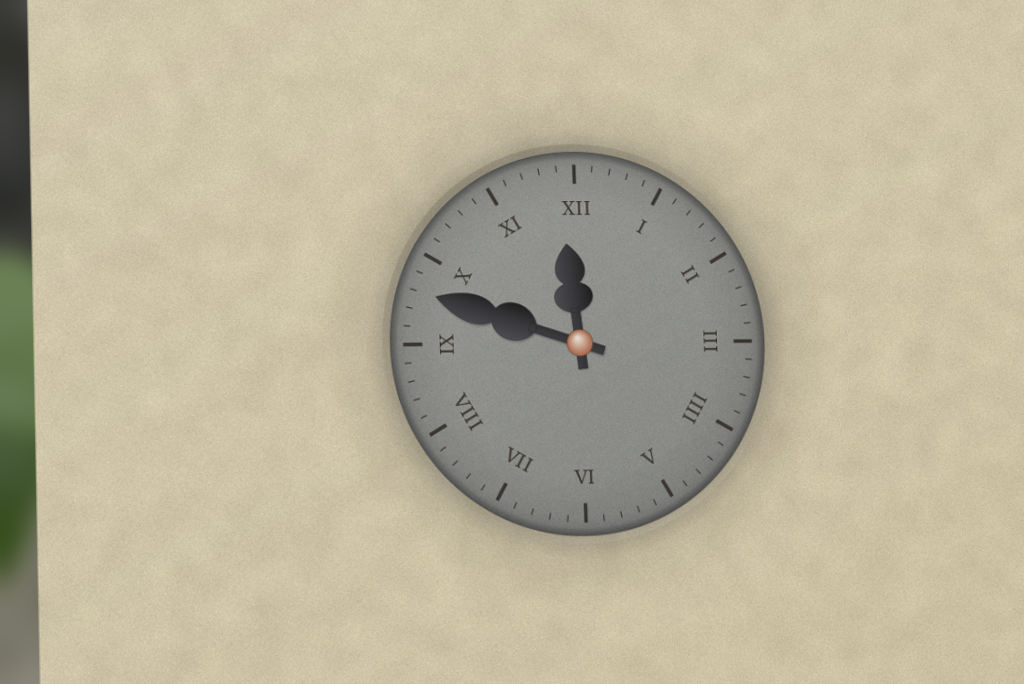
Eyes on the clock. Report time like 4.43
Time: 11.48
